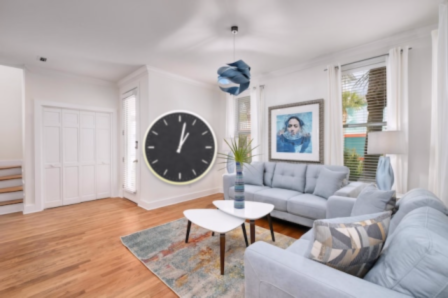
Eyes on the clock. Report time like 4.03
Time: 1.02
